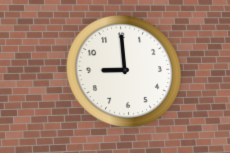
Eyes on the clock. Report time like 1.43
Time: 9.00
